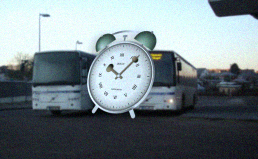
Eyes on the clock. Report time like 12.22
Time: 10.07
